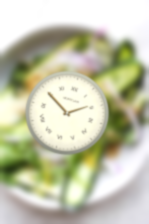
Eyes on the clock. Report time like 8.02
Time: 1.50
